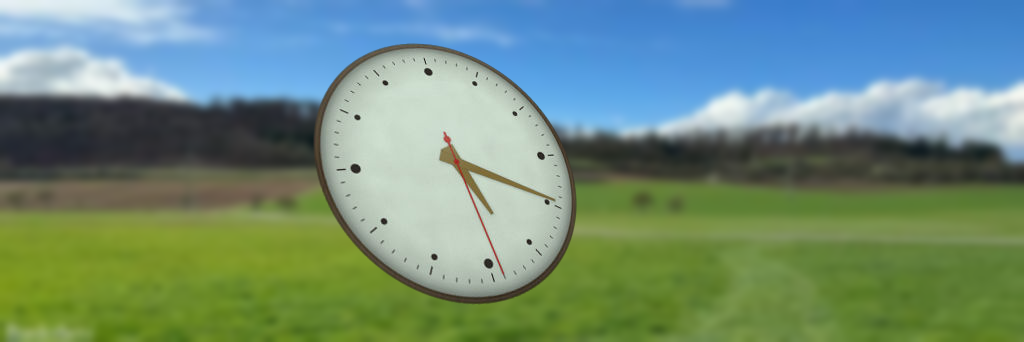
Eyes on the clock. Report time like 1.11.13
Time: 5.19.29
